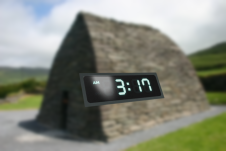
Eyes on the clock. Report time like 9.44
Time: 3.17
